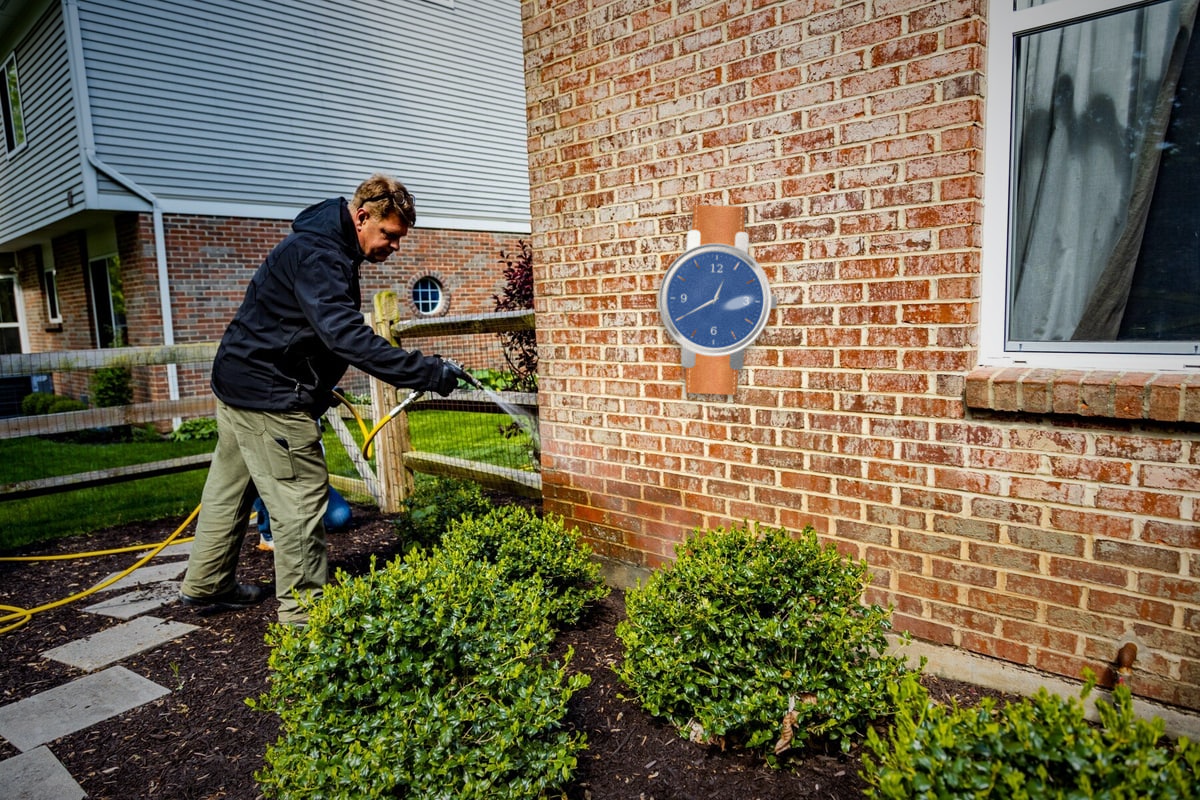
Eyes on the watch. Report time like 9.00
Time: 12.40
